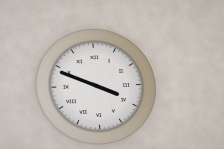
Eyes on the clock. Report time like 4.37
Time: 3.49
